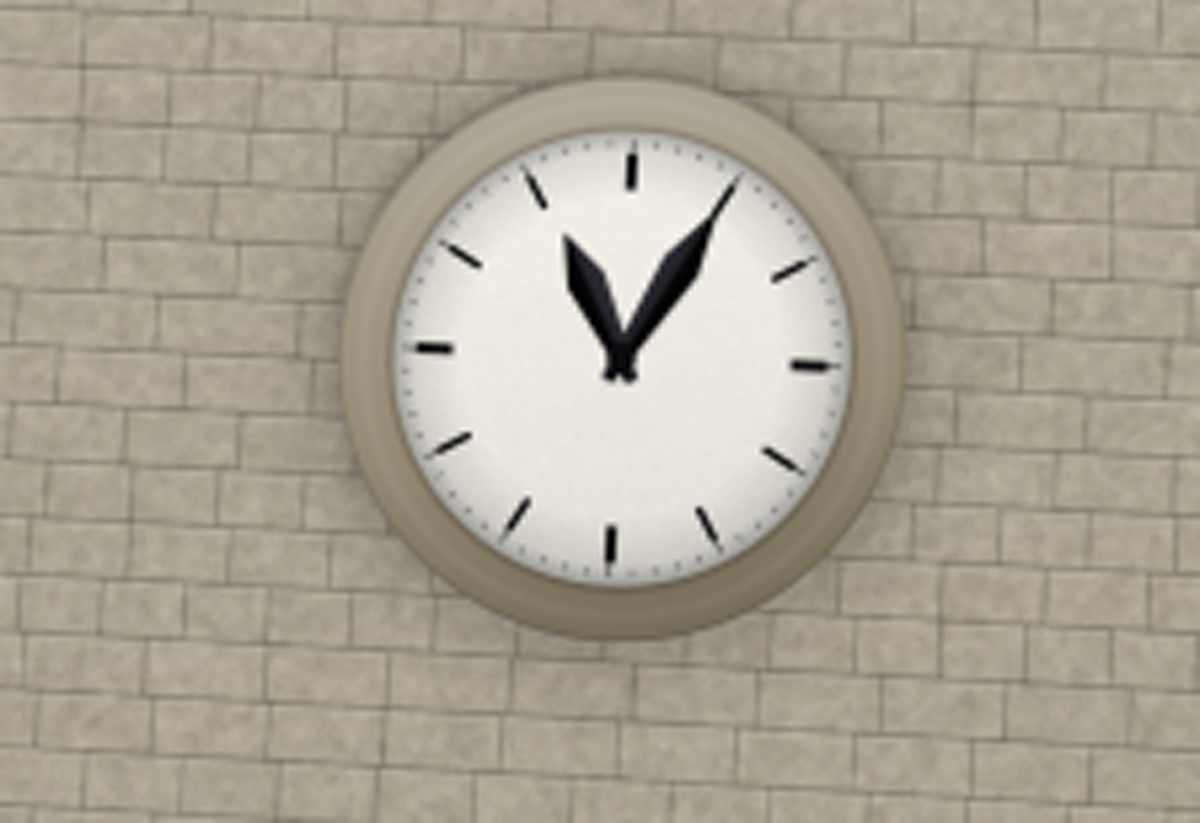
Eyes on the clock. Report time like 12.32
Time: 11.05
